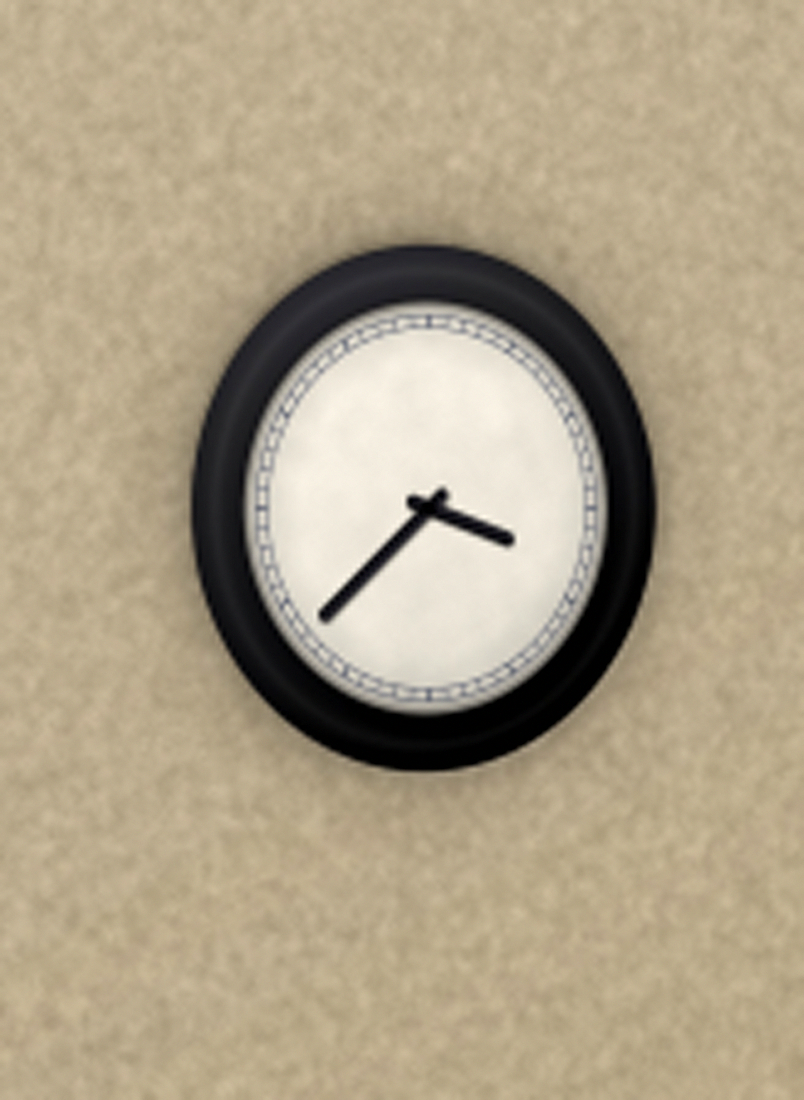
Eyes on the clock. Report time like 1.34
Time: 3.38
